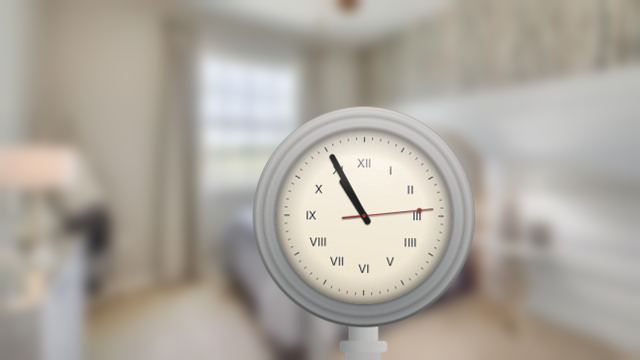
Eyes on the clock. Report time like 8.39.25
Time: 10.55.14
